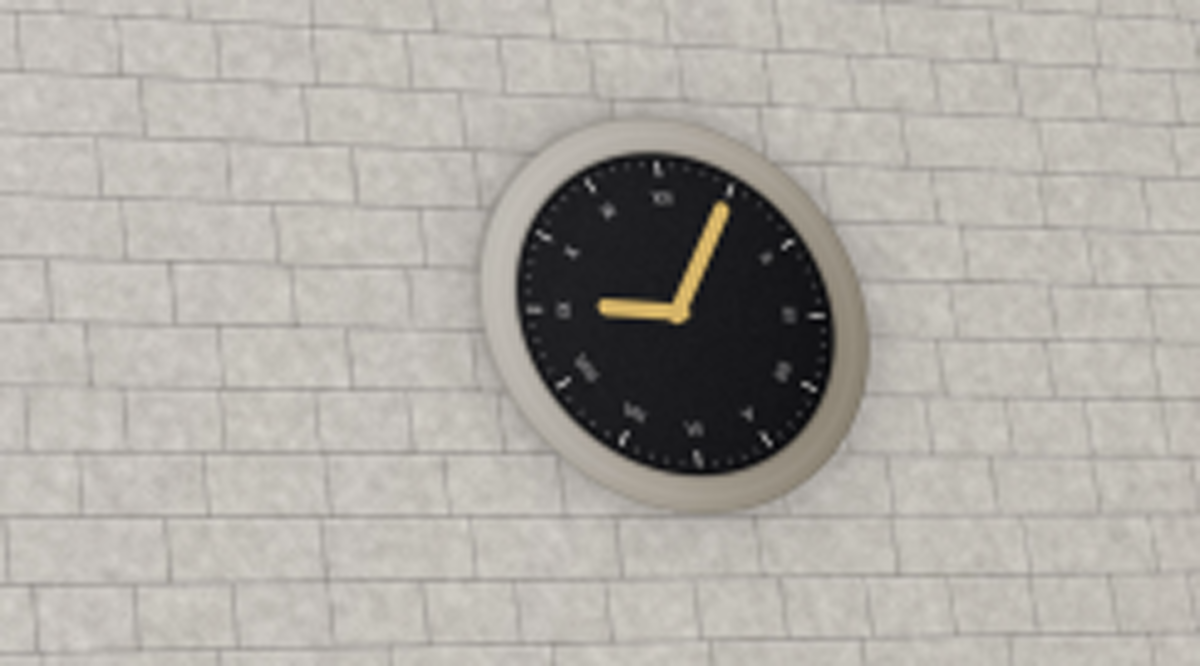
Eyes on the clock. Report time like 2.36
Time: 9.05
